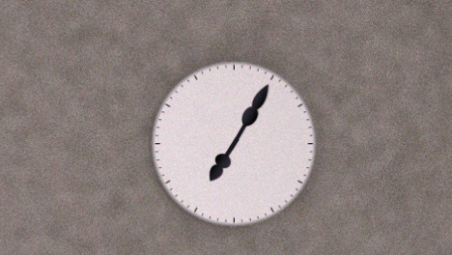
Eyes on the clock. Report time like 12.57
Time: 7.05
